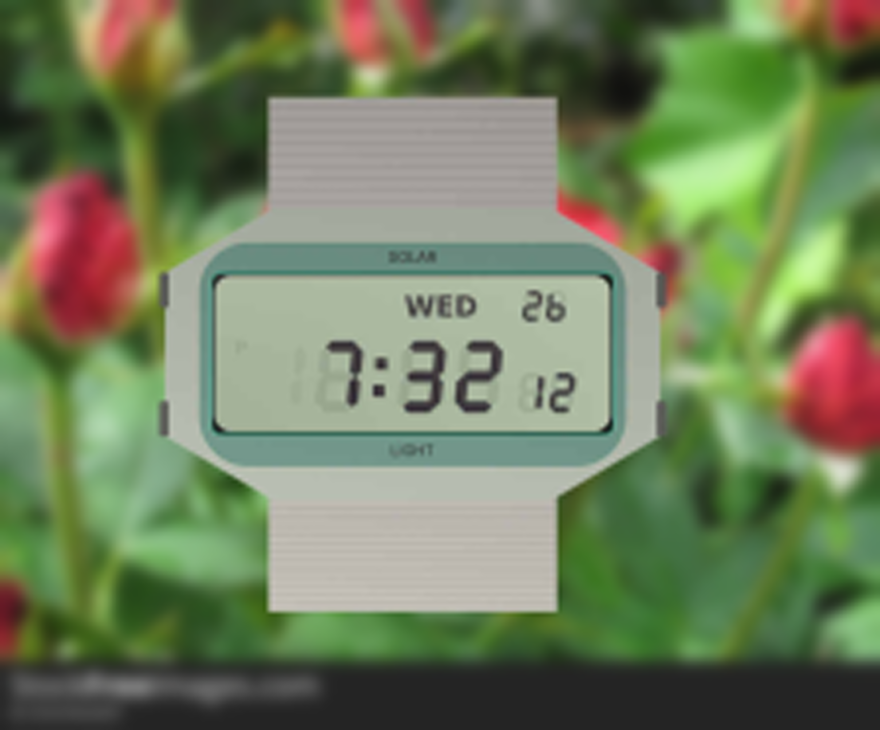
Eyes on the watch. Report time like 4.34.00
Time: 7.32.12
